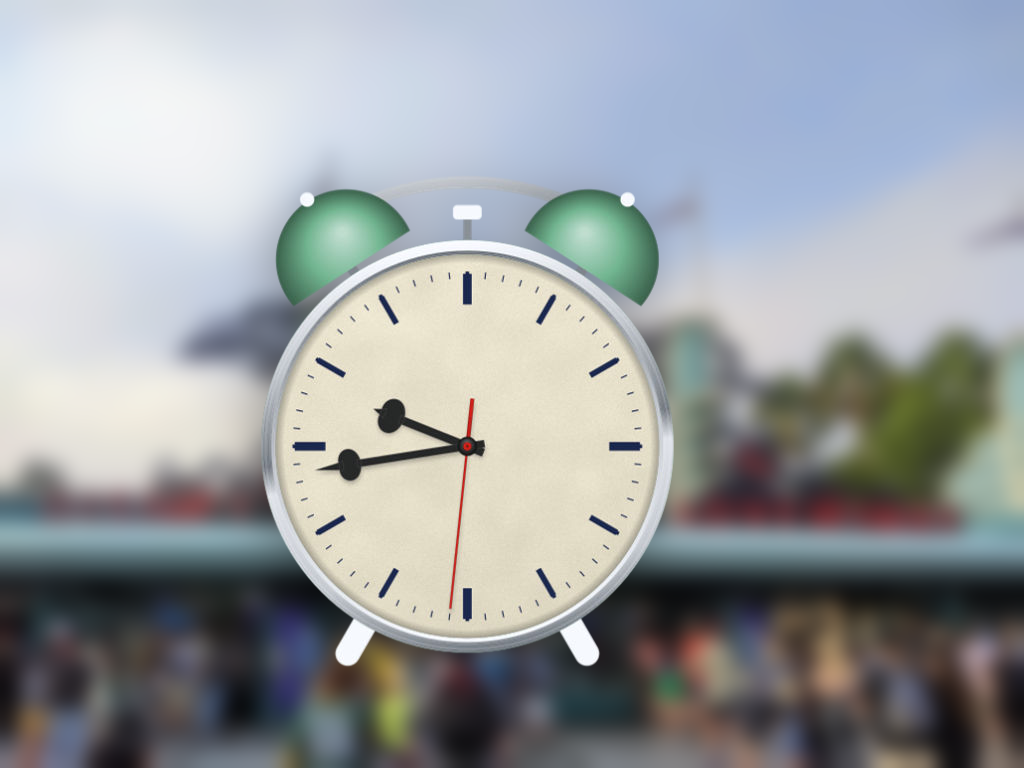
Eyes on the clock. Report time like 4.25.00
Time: 9.43.31
